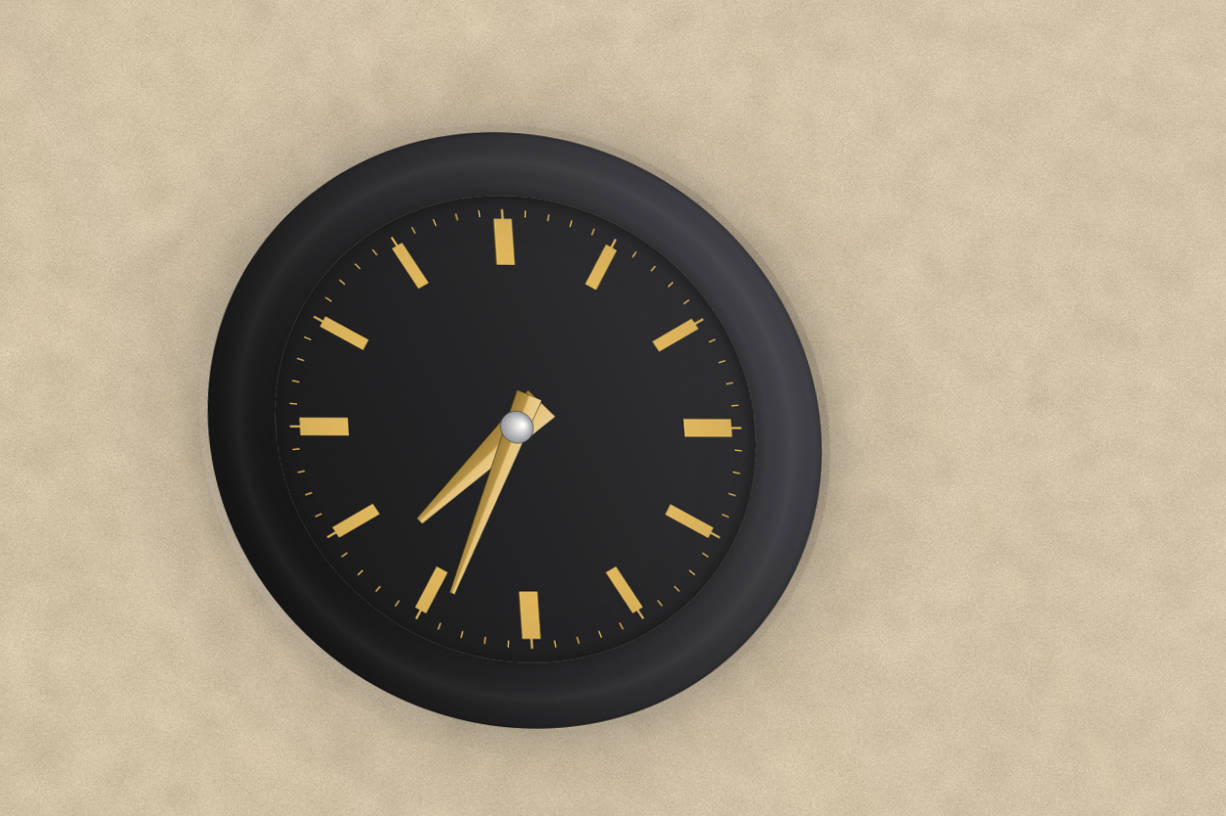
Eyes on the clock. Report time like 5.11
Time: 7.34
